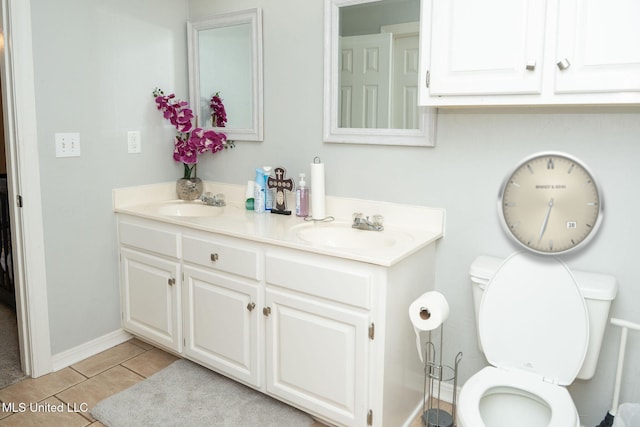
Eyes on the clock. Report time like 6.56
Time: 6.33
